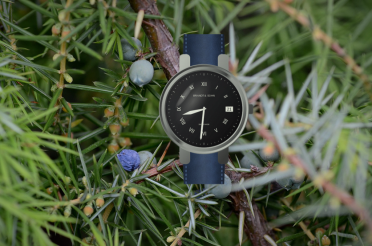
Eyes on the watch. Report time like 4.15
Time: 8.31
